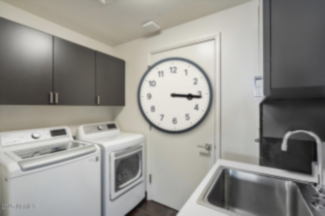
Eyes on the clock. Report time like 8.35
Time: 3.16
